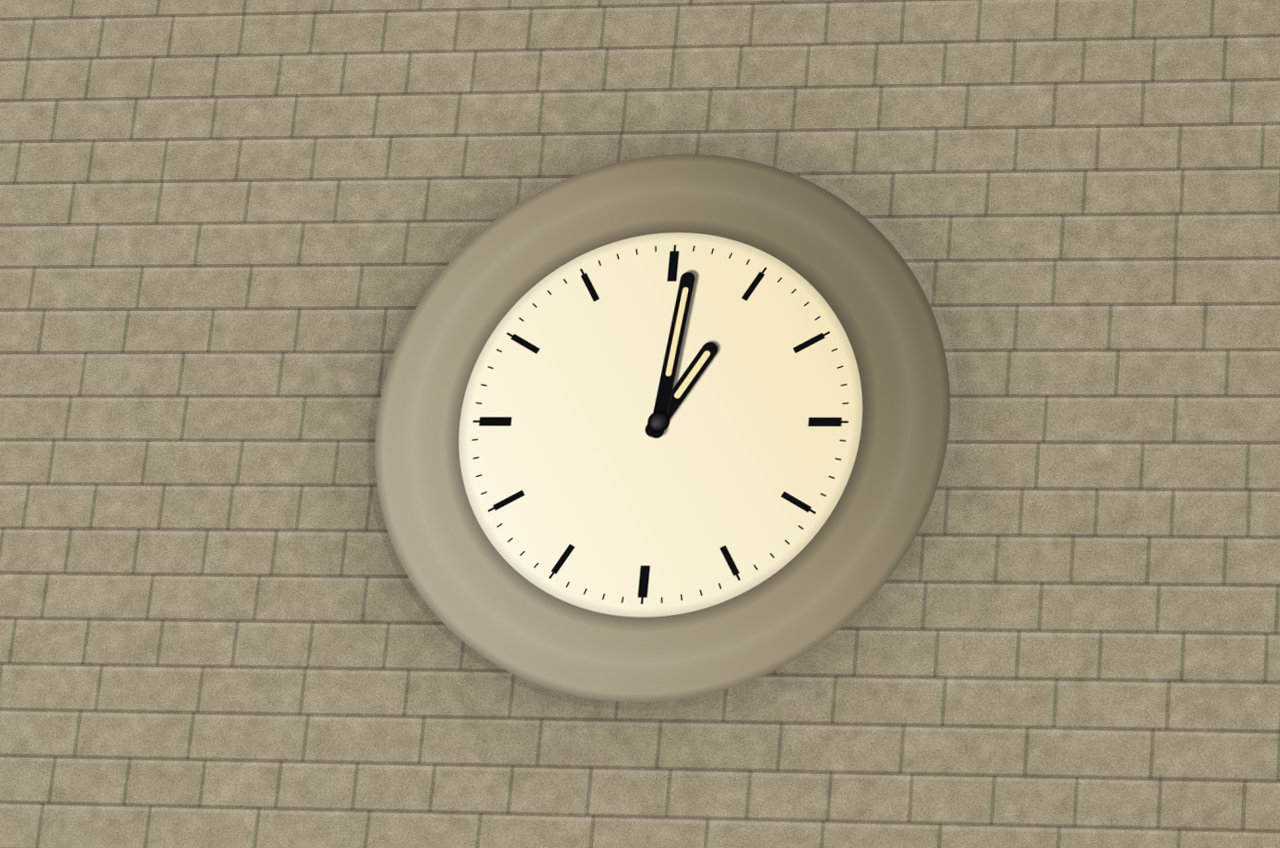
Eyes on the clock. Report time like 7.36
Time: 1.01
